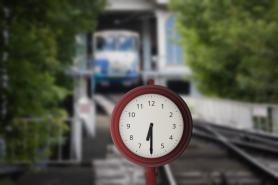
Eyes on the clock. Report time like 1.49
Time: 6.30
